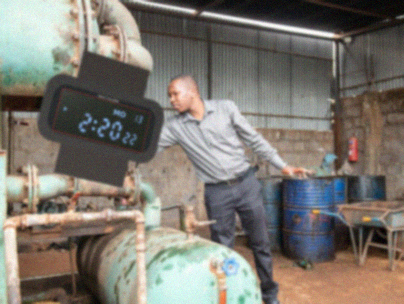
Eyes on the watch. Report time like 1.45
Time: 2.20
